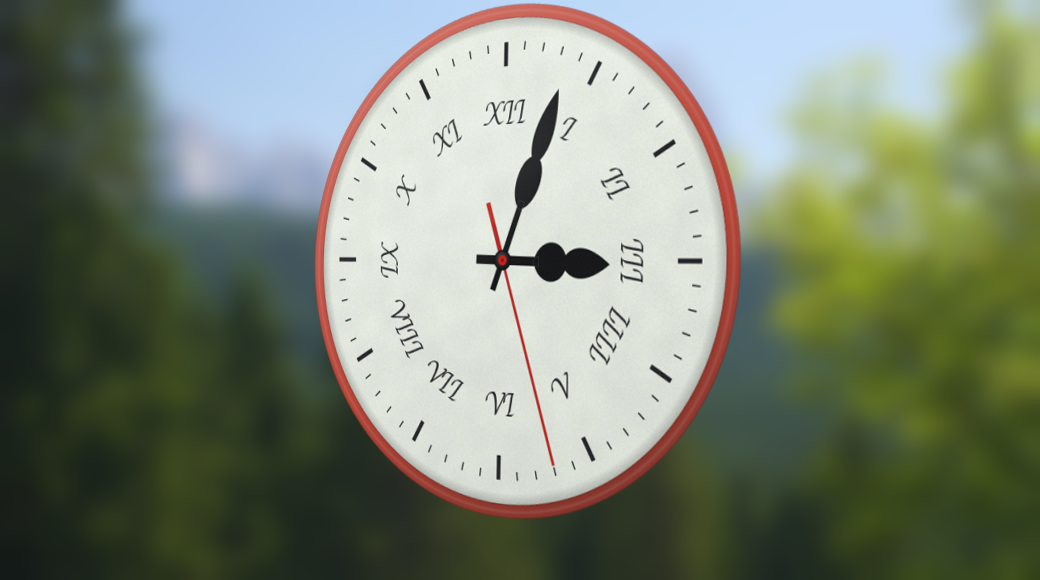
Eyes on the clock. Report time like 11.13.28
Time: 3.03.27
